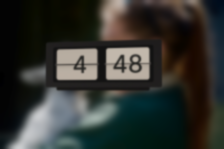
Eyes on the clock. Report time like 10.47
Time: 4.48
